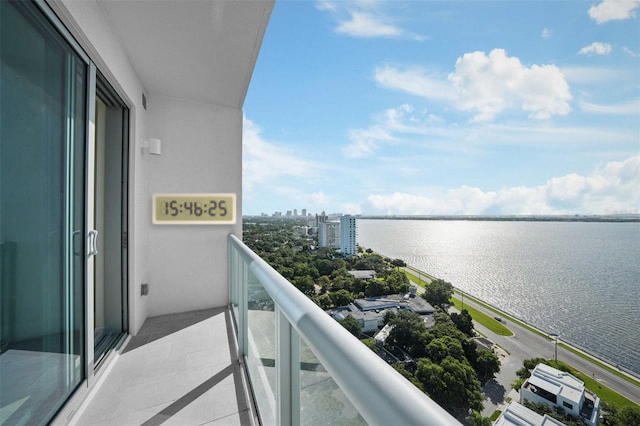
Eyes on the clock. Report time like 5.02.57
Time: 15.46.25
